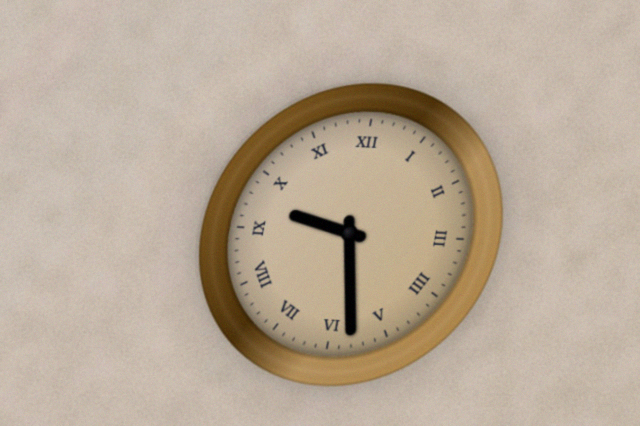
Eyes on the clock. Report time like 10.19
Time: 9.28
